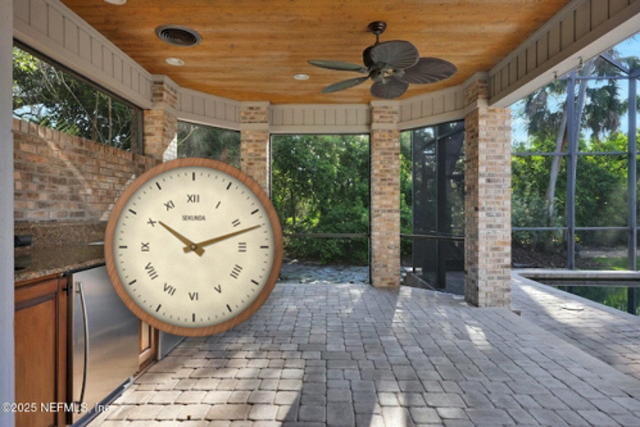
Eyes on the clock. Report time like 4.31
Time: 10.12
